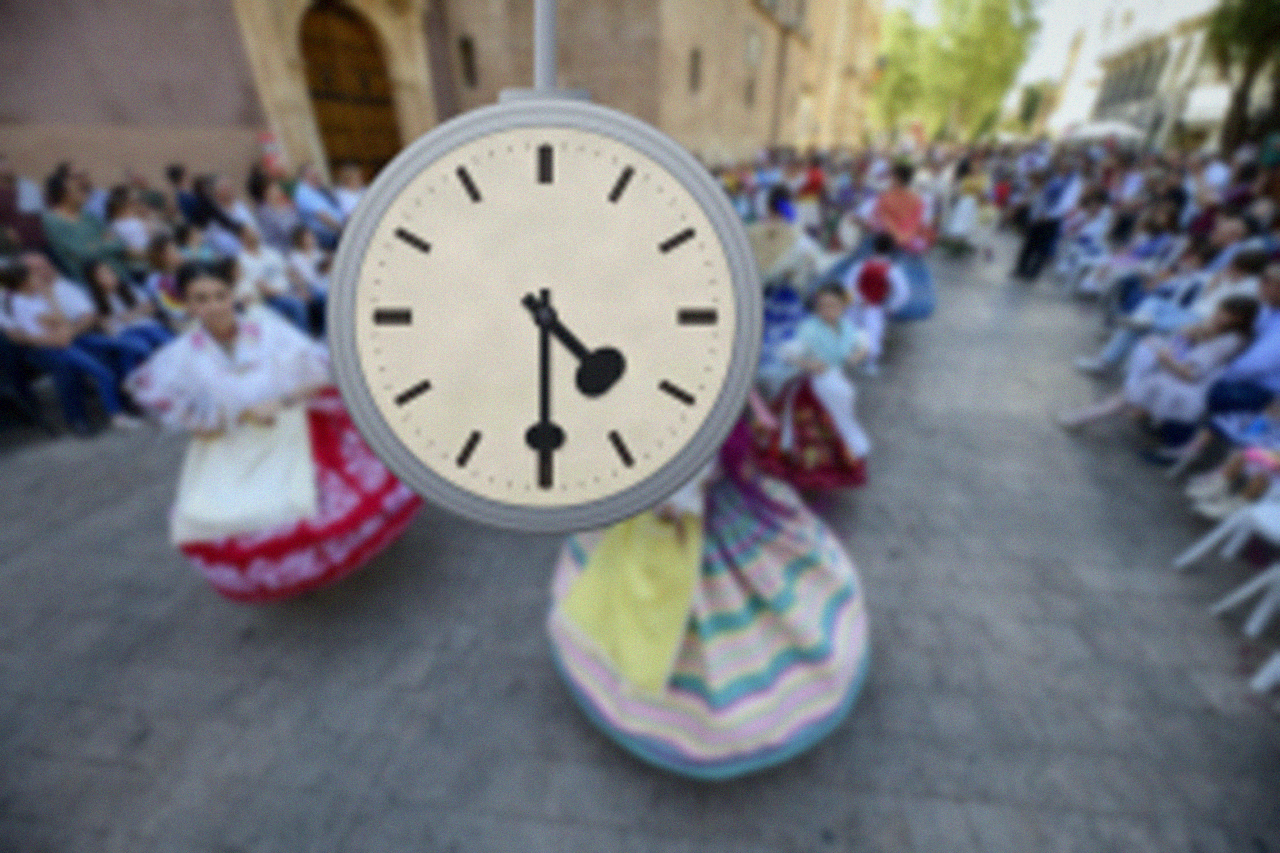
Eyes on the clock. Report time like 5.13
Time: 4.30
